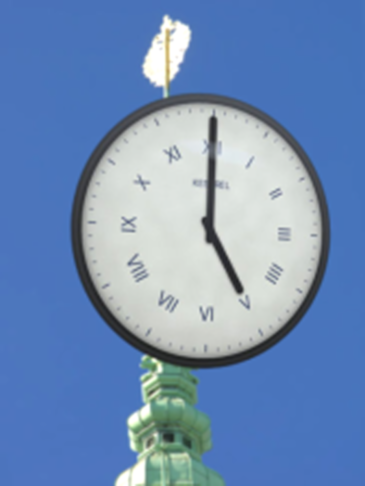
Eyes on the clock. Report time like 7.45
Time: 5.00
